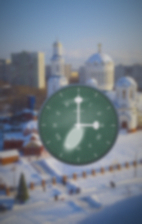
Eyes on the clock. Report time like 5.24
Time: 3.00
